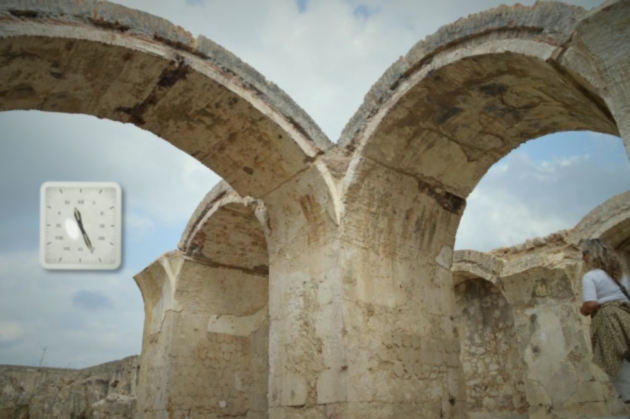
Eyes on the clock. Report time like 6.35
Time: 11.26
